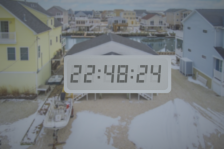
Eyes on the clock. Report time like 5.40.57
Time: 22.48.24
